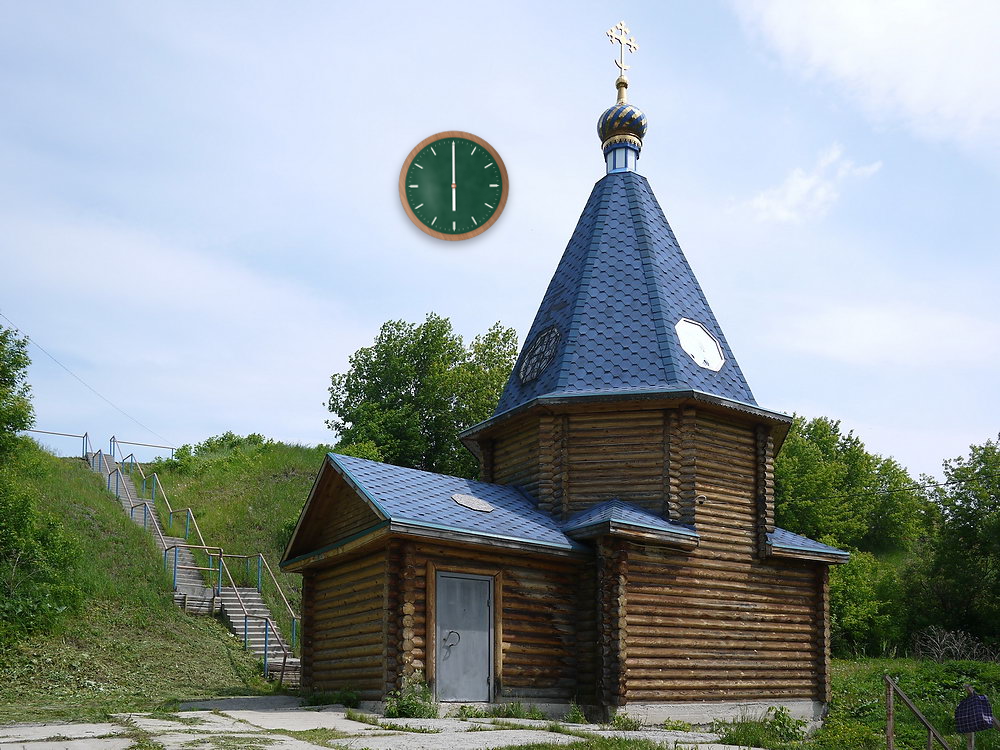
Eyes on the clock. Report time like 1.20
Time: 6.00
